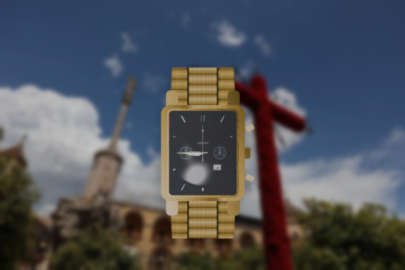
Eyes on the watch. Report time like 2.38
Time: 8.45
